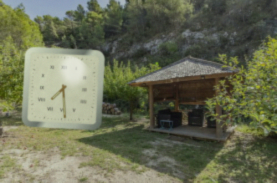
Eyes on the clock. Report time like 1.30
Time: 7.29
